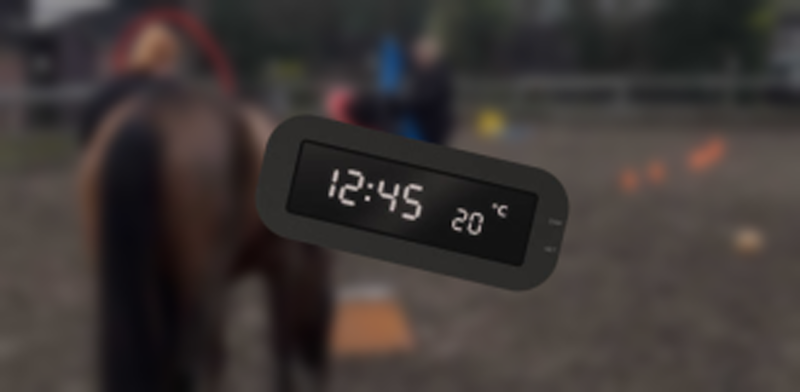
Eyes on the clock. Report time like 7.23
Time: 12.45
